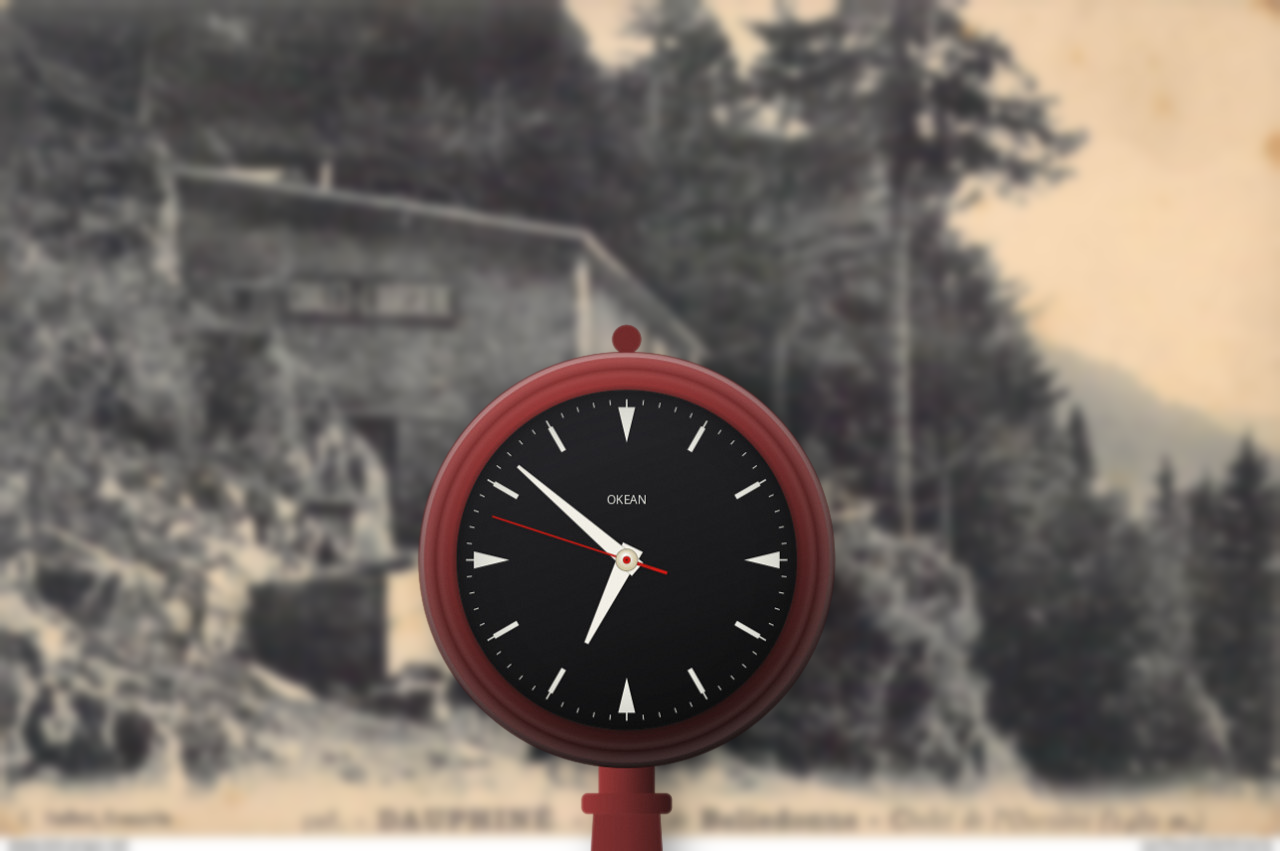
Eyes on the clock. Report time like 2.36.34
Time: 6.51.48
